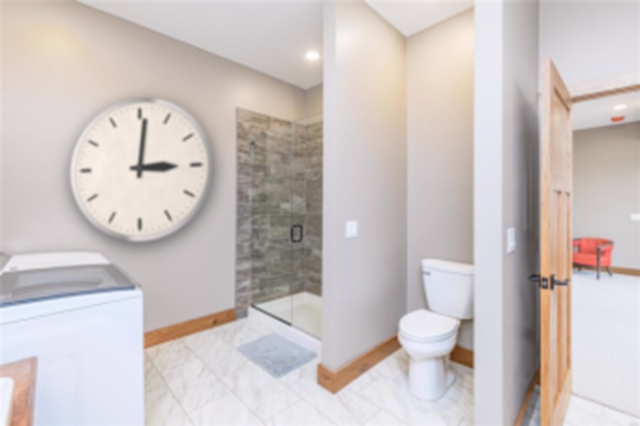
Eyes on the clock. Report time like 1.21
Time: 3.01
